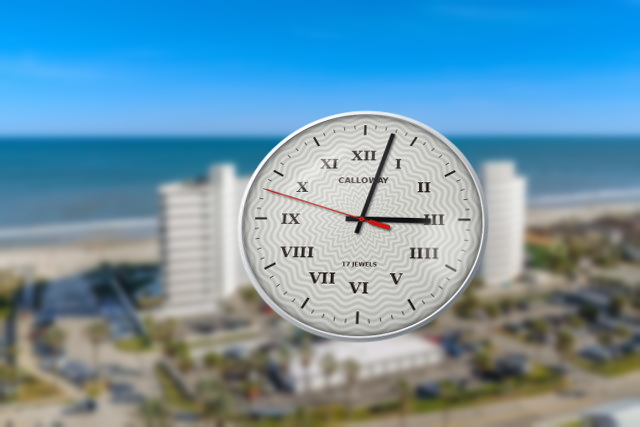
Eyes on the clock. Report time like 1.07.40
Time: 3.02.48
